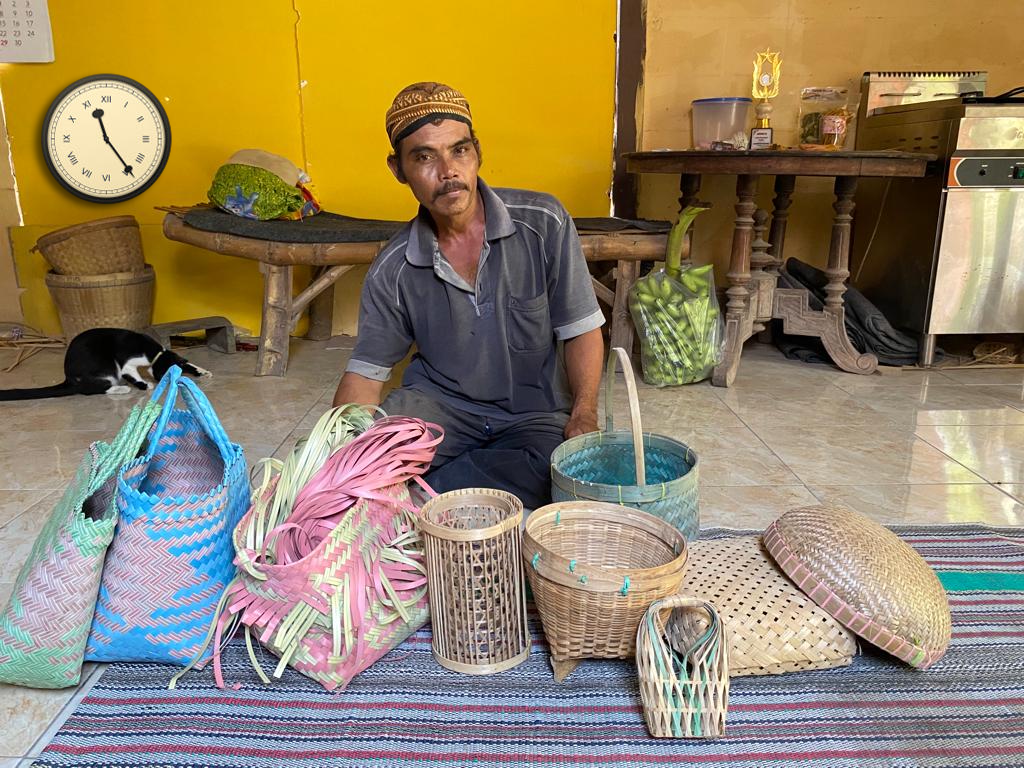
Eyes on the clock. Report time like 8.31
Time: 11.24
